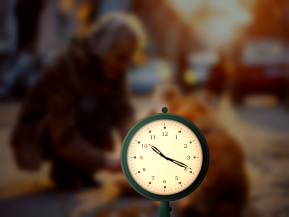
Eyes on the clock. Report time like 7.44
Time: 10.19
